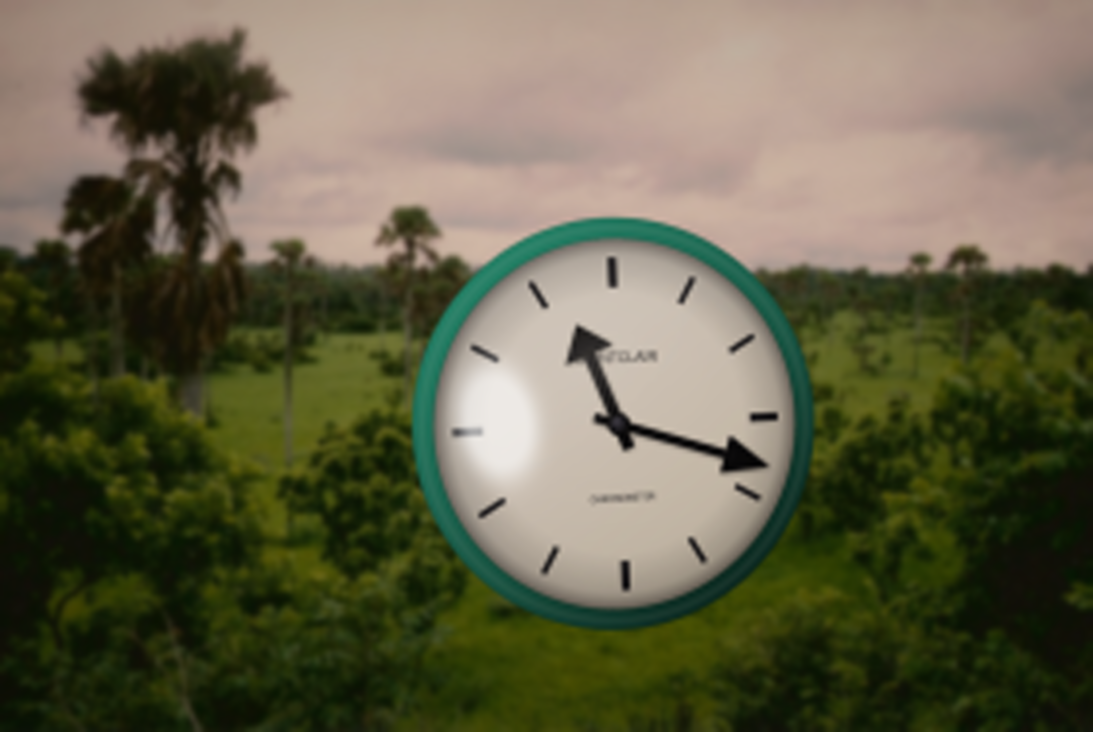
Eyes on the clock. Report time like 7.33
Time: 11.18
